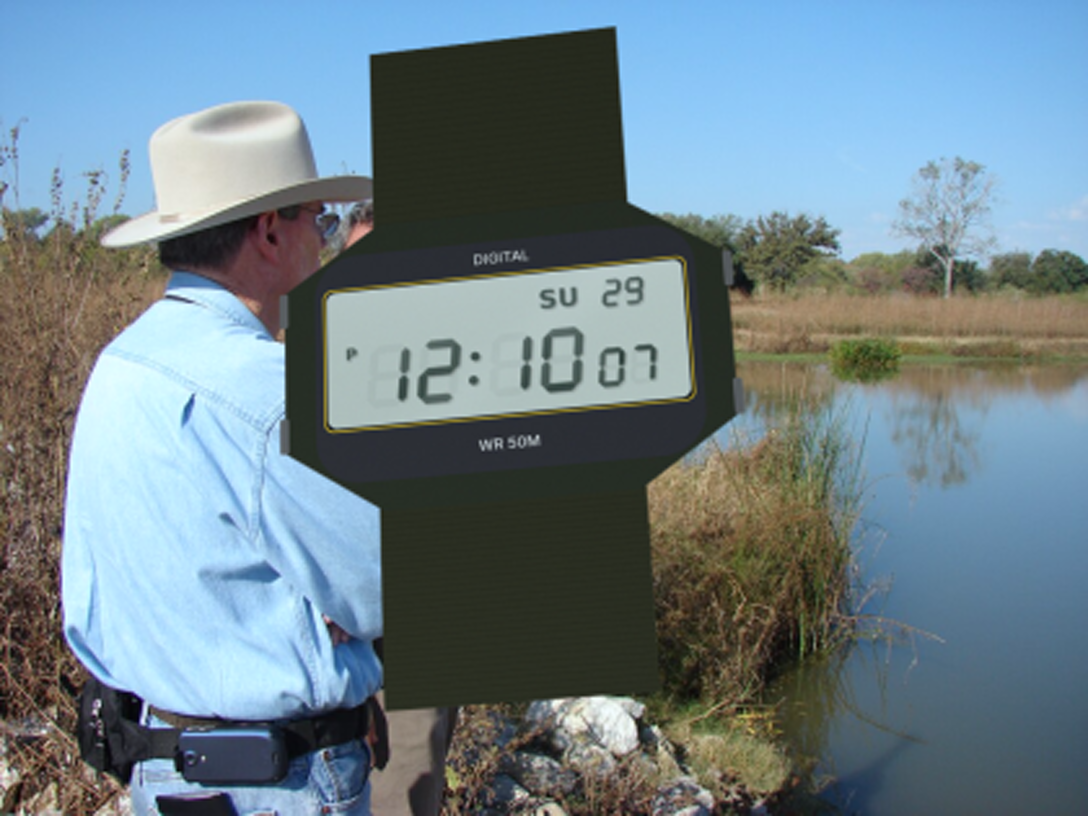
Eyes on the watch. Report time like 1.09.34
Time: 12.10.07
